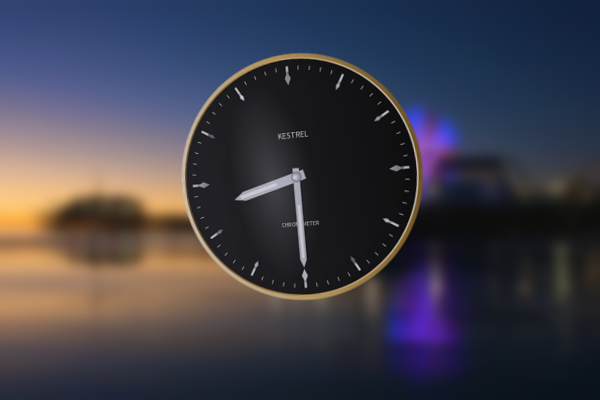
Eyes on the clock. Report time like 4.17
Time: 8.30
